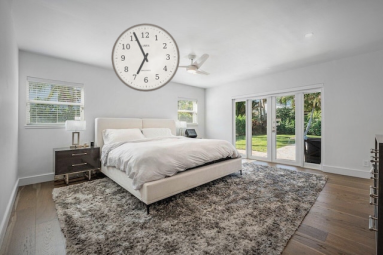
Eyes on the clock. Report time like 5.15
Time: 6.56
